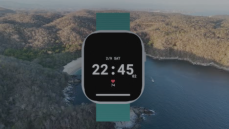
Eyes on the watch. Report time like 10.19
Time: 22.45
